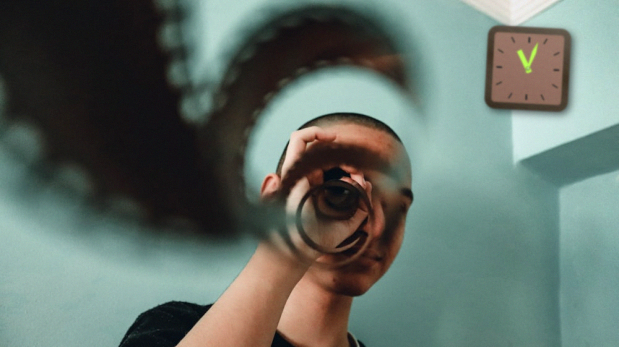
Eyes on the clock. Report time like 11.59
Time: 11.03
